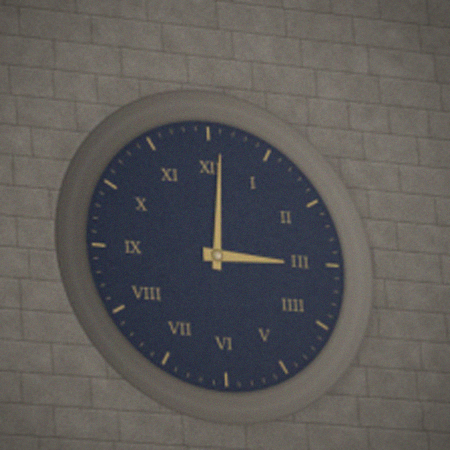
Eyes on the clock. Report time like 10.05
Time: 3.01
